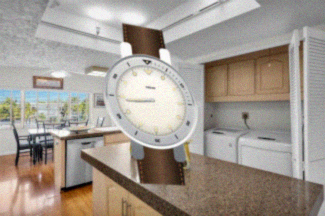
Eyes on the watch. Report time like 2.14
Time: 8.44
